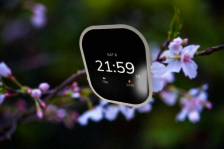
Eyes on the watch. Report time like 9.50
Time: 21.59
